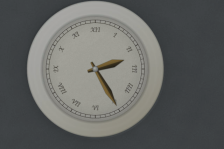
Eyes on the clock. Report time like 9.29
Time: 2.25
